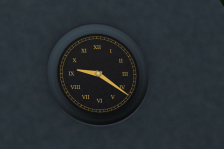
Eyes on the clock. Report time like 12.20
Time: 9.21
